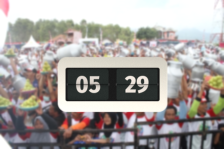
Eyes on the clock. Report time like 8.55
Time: 5.29
